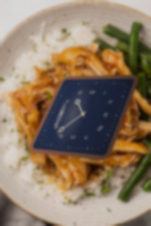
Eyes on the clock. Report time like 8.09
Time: 10.37
